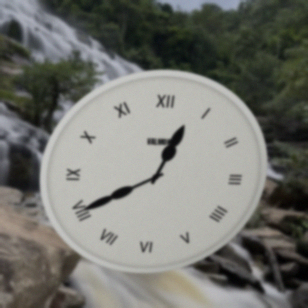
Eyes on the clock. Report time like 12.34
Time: 12.40
